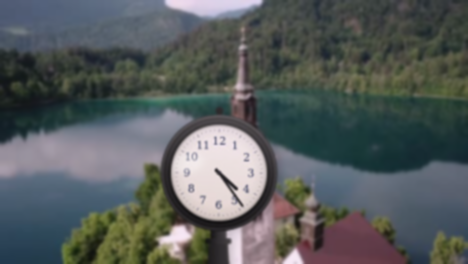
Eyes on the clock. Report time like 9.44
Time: 4.24
